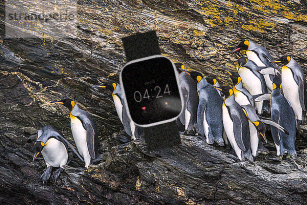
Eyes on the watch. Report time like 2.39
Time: 4.24
